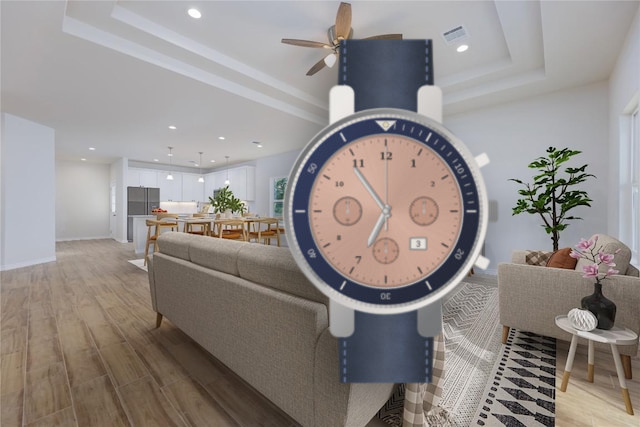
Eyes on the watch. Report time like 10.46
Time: 6.54
